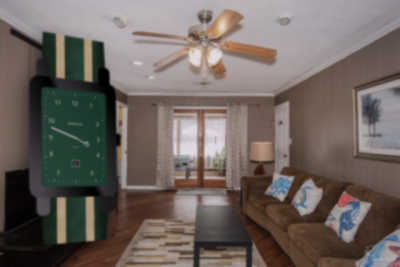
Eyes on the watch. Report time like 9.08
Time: 3.48
